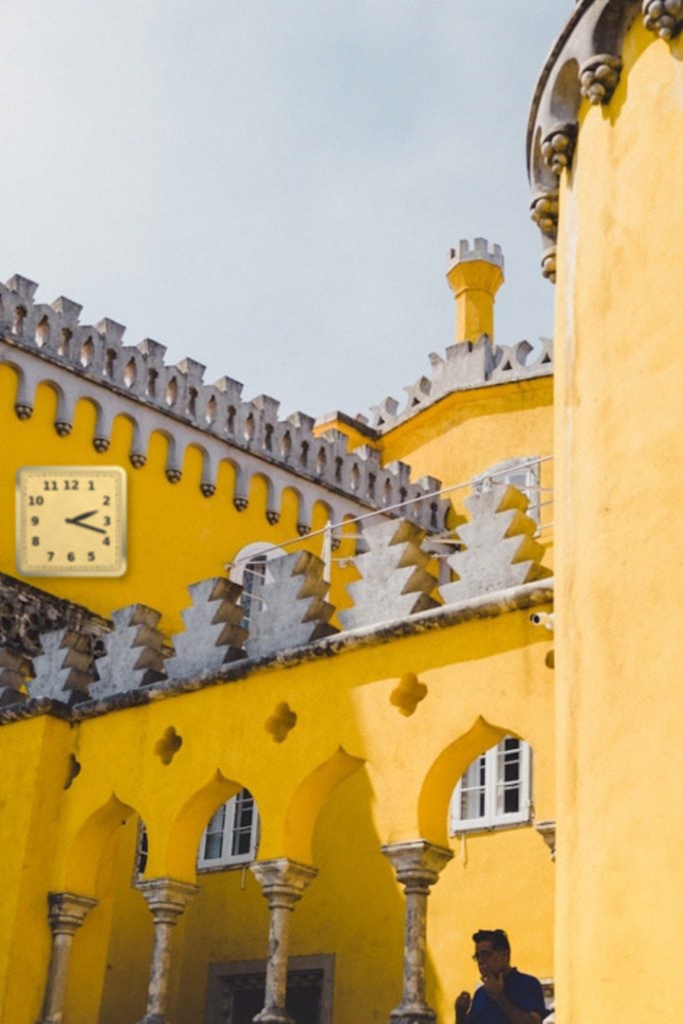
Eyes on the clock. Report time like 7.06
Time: 2.18
